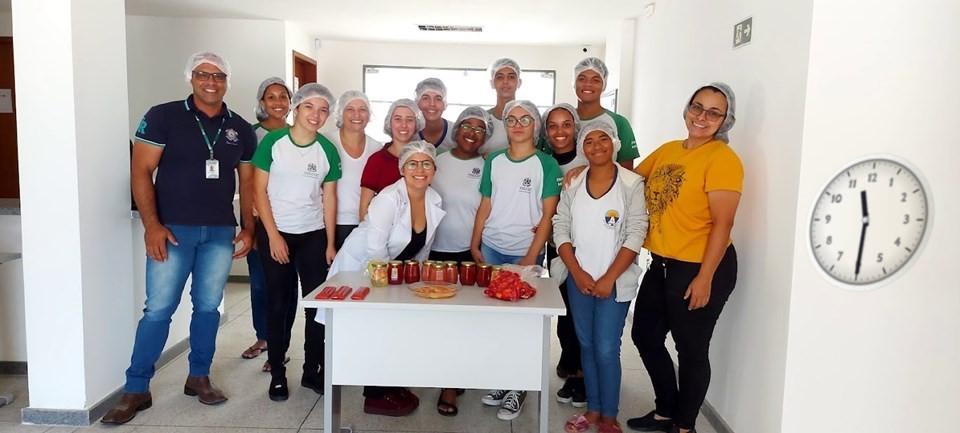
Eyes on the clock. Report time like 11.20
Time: 11.30
